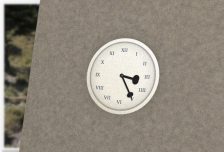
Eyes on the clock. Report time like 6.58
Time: 3.25
